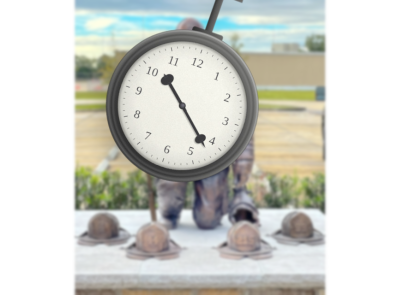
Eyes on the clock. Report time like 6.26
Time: 10.22
